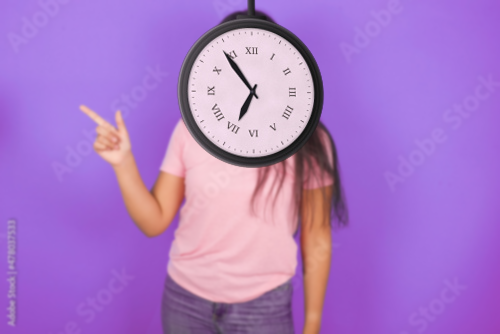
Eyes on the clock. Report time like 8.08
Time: 6.54
